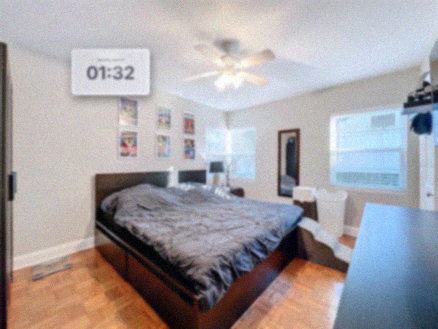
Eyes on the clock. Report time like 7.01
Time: 1.32
